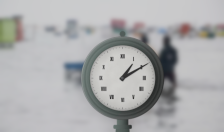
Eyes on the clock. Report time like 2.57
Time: 1.10
